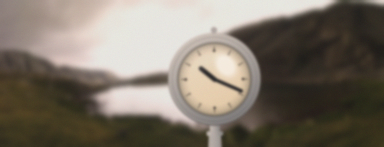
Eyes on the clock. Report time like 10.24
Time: 10.19
